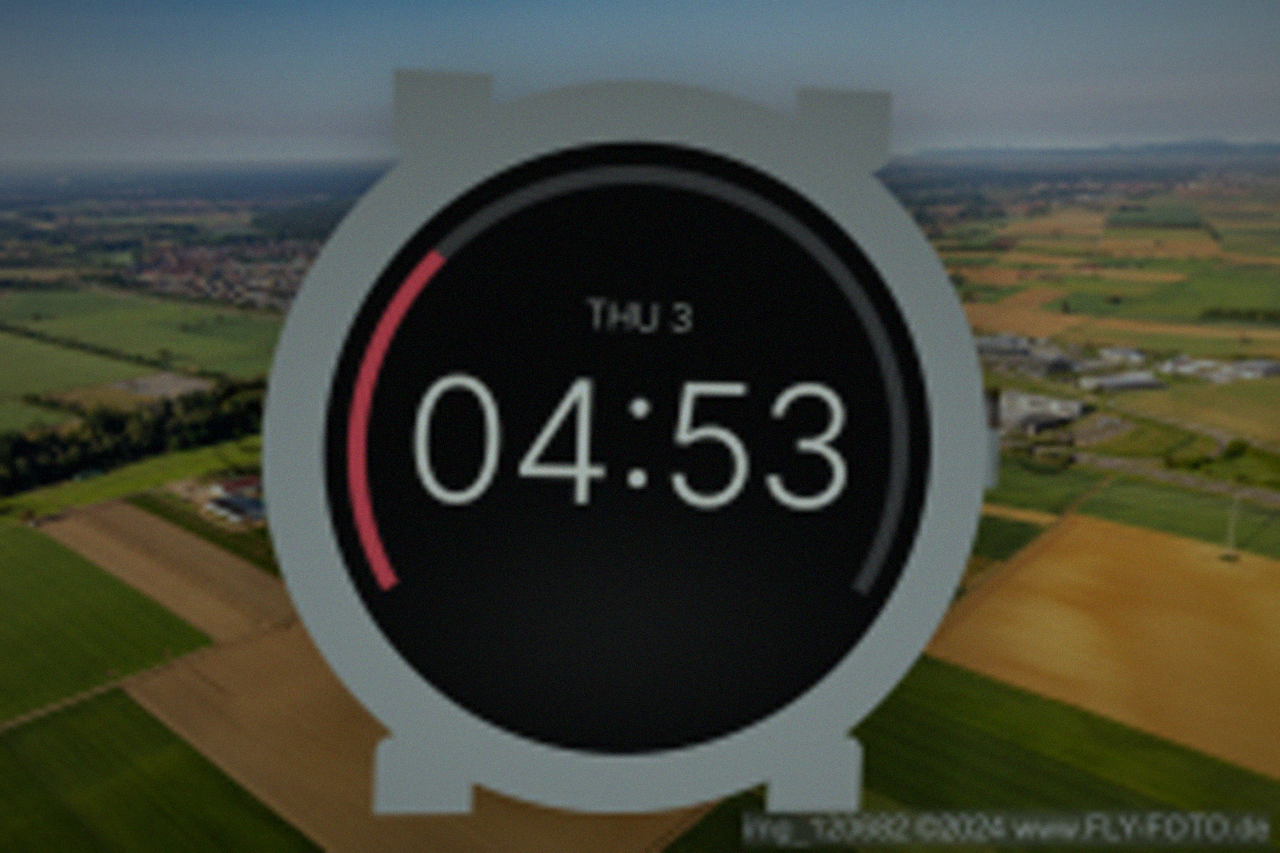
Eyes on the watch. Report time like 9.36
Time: 4.53
